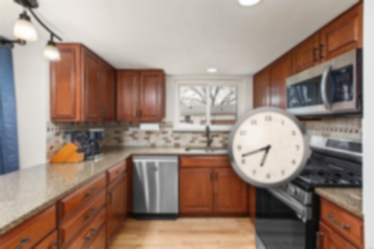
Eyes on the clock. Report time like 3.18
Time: 6.42
